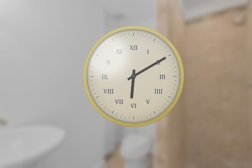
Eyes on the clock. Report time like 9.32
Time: 6.10
